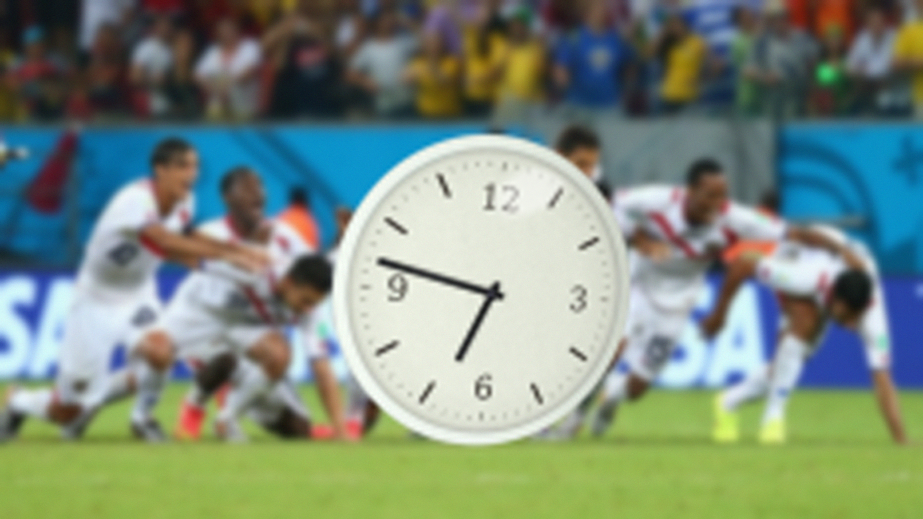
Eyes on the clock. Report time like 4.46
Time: 6.47
